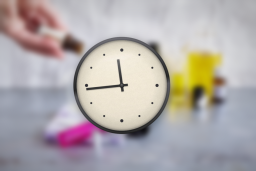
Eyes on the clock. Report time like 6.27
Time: 11.44
